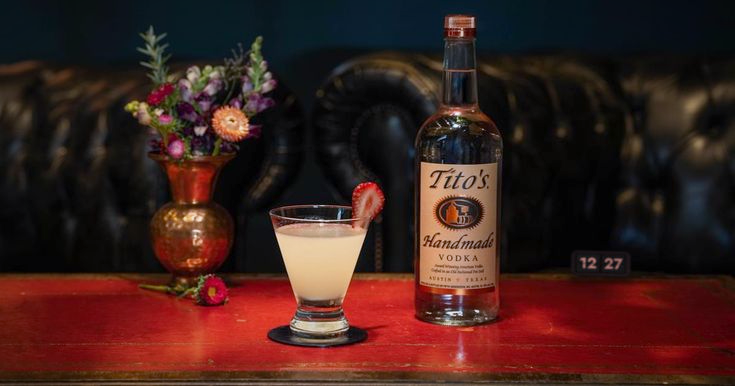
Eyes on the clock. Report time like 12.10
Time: 12.27
